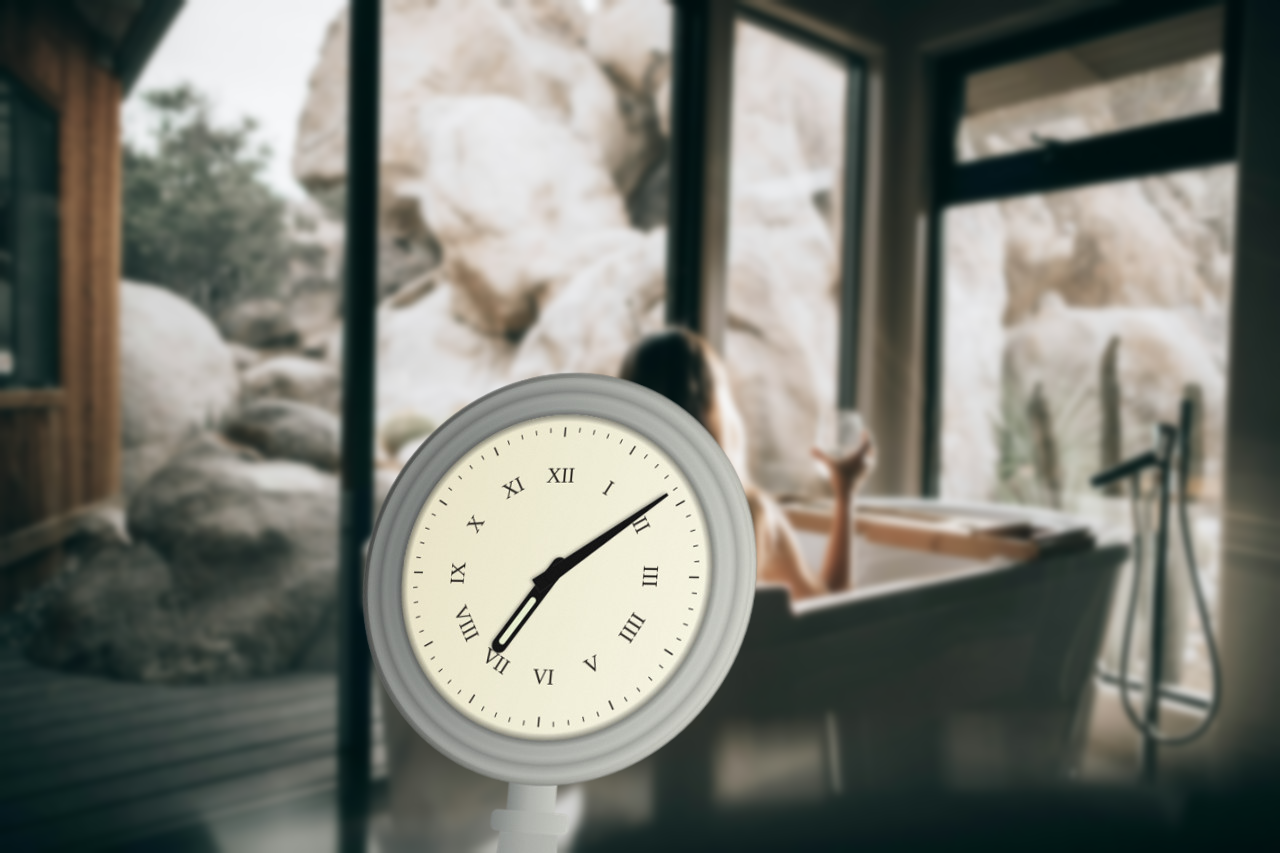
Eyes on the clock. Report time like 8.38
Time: 7.09
